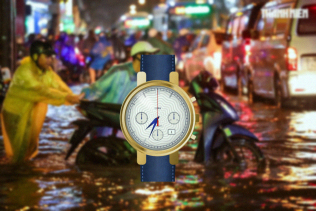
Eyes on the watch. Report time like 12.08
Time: 7.34
